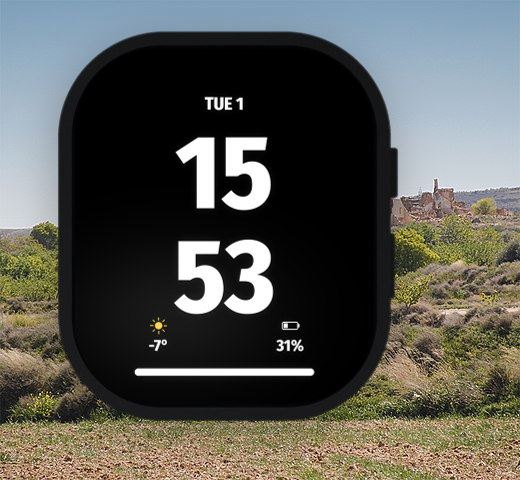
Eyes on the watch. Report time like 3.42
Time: 15.53
